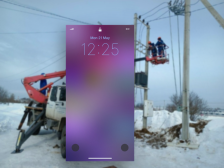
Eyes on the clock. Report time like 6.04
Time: 12.25
